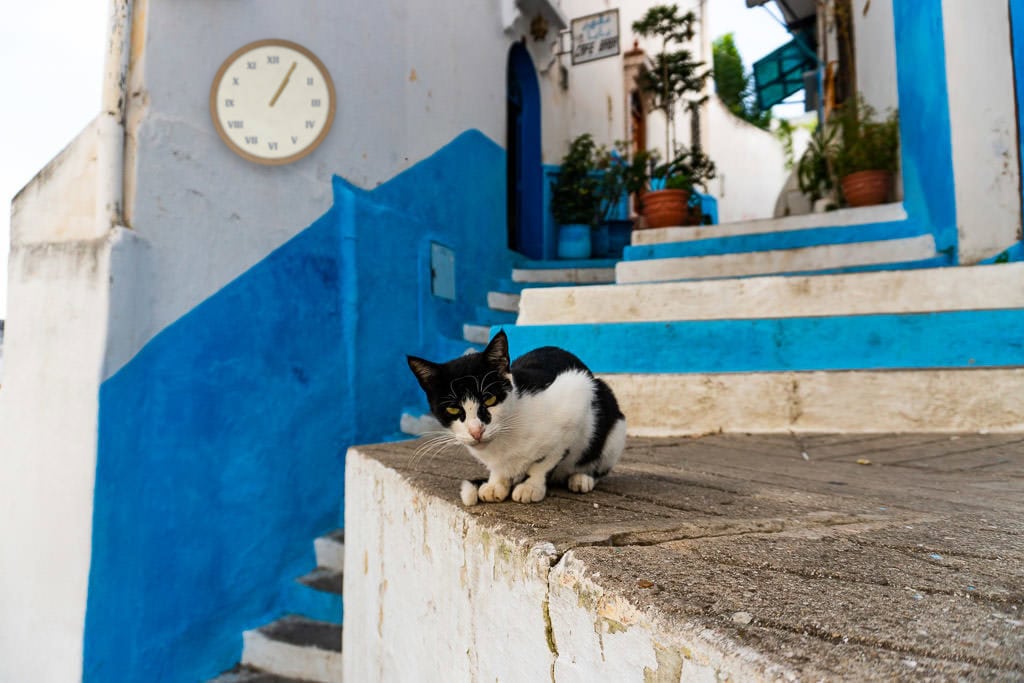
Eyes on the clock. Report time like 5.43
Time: 1.05
